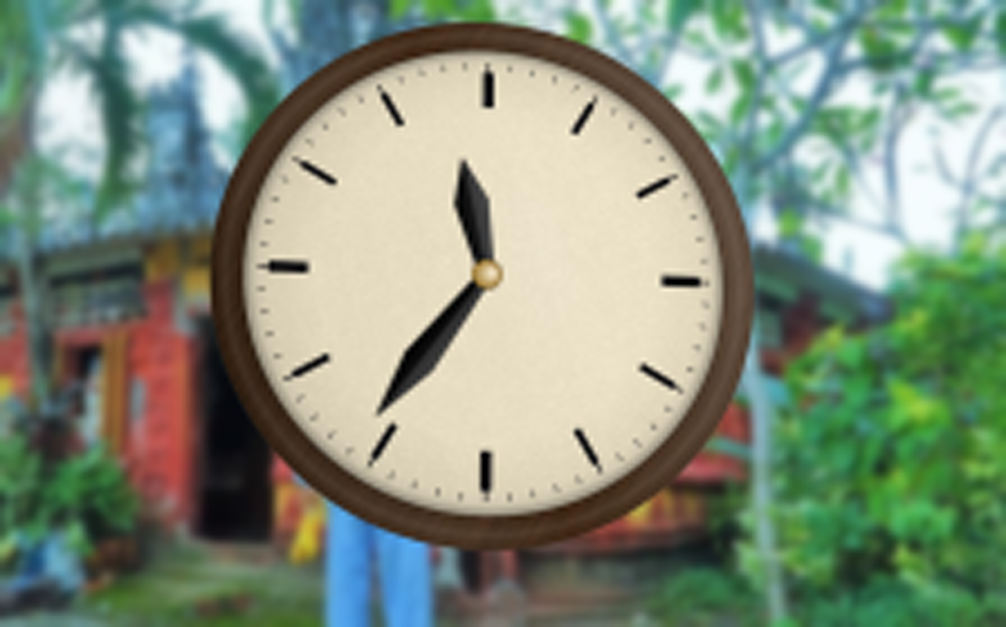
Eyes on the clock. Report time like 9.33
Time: 11.36
